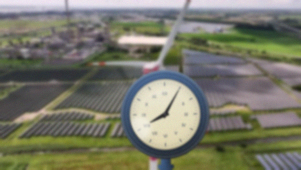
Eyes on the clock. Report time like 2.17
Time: 8.05
